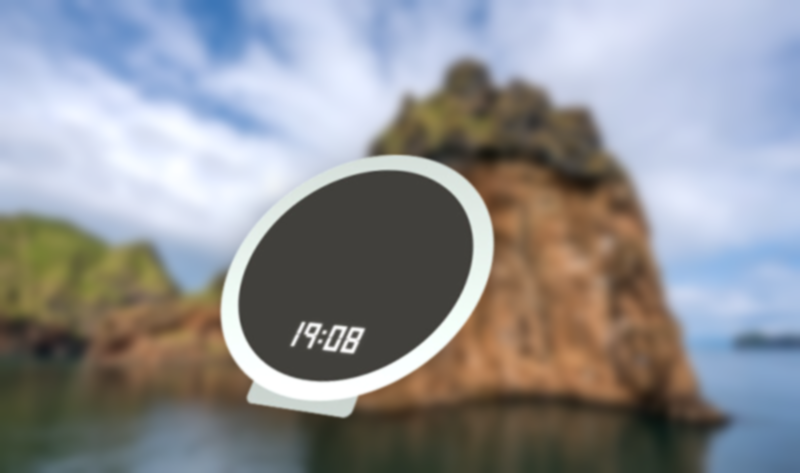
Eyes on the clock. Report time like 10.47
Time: 19.08
